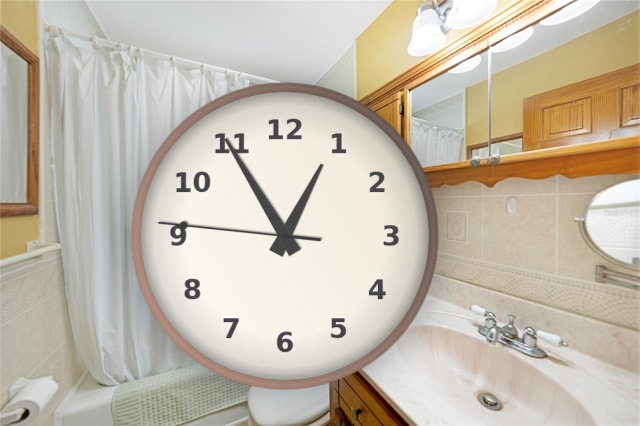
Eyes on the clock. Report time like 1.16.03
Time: 12.54.46
